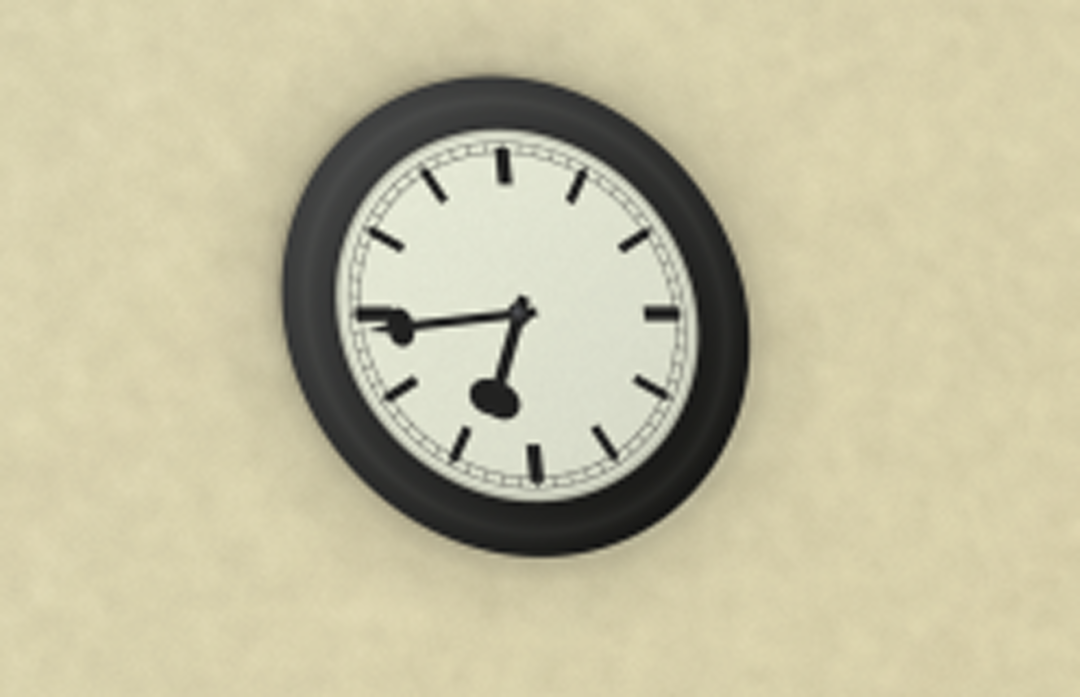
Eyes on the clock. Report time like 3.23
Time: 6.44
